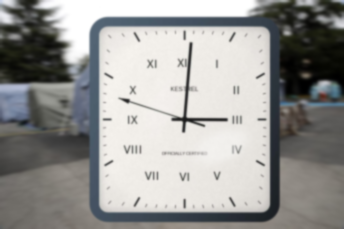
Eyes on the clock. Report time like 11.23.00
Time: 3.00.48
